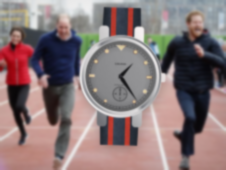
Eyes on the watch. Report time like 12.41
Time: 1.24
